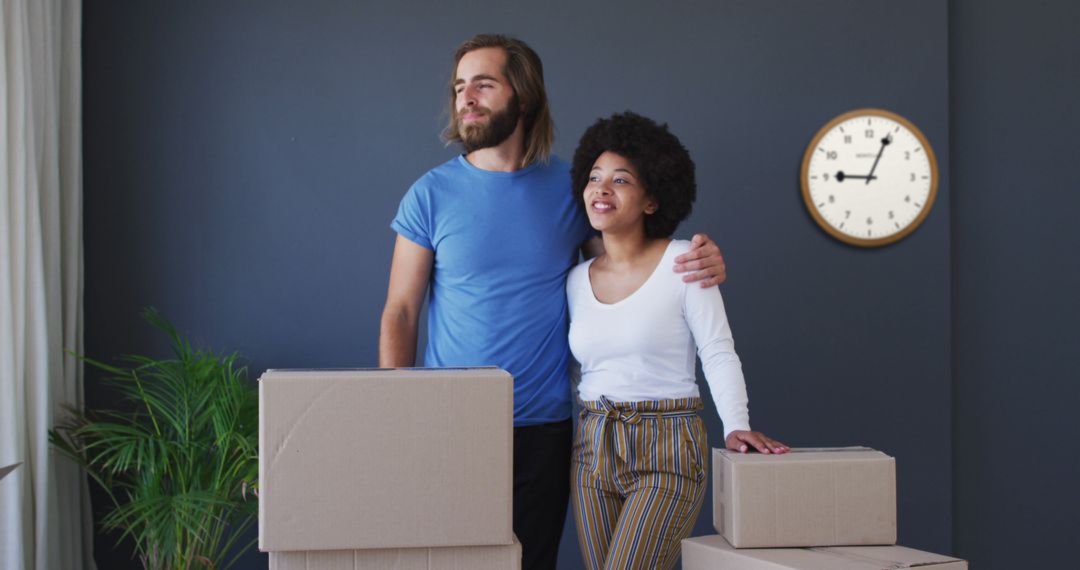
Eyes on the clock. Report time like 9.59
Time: 9.04
